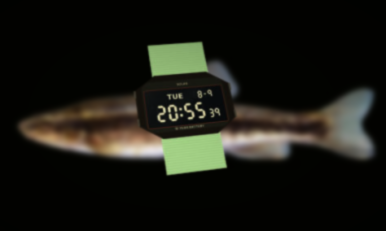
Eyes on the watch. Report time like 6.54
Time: 20.55
